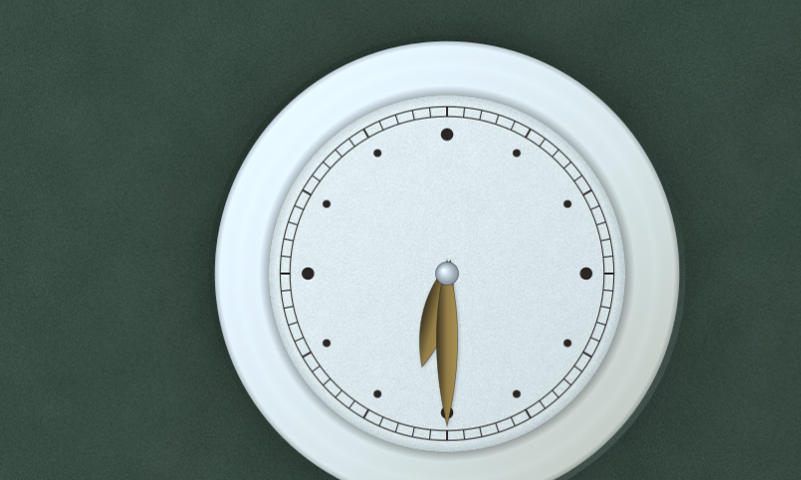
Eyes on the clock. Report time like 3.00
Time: 6.30
